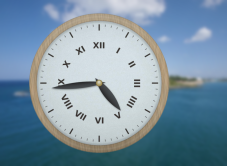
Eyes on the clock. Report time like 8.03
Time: 4.44
